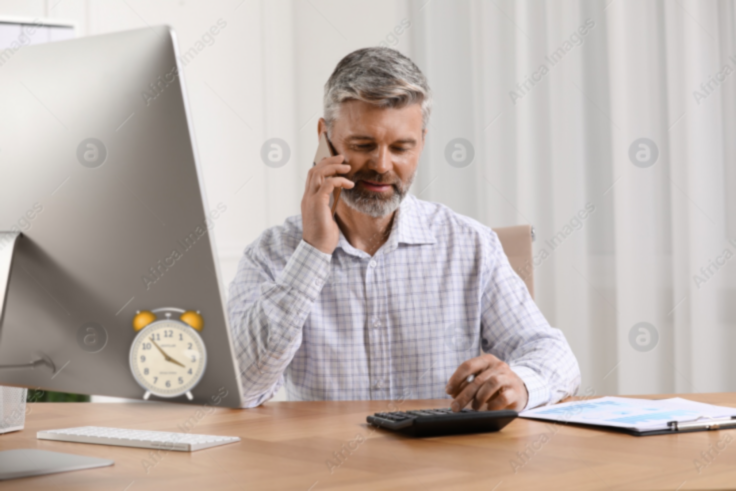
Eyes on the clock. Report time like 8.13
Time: 3.53
